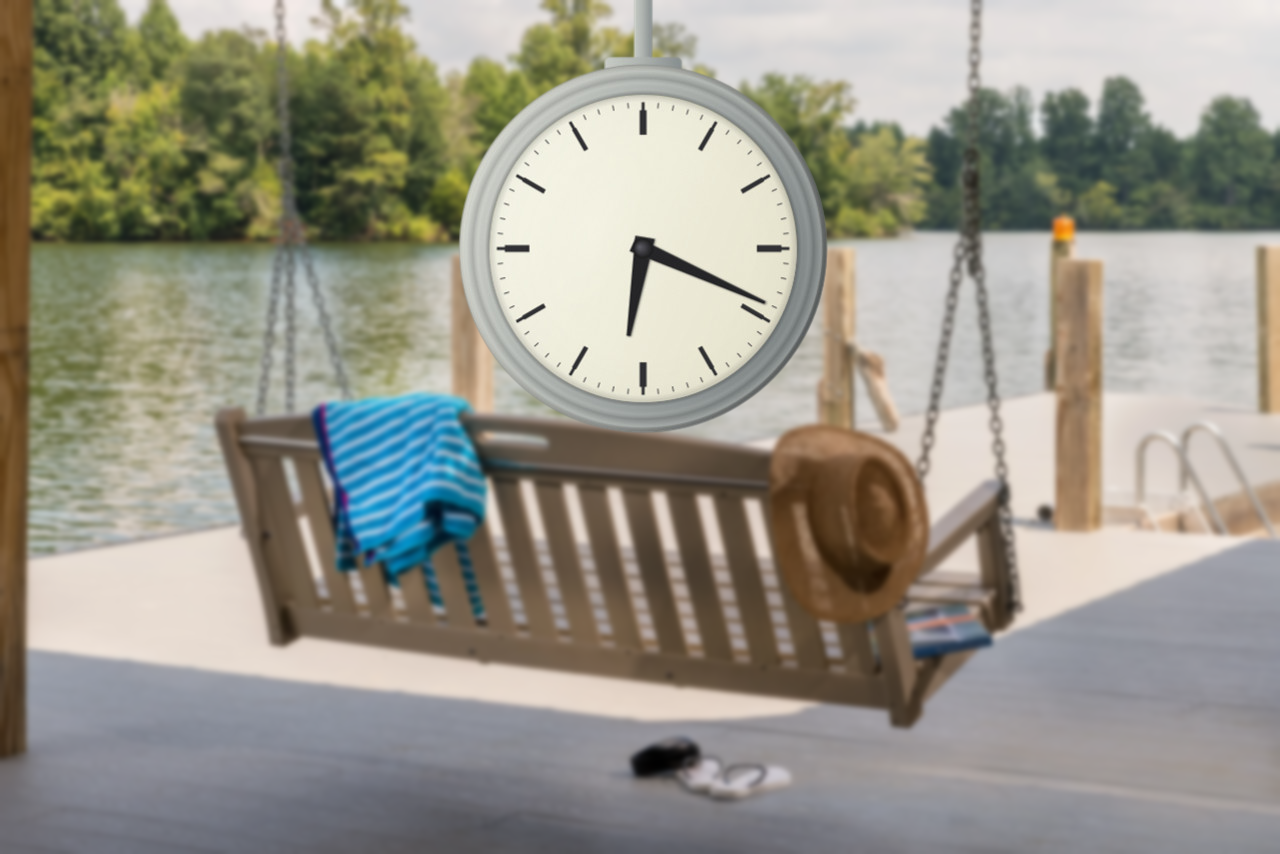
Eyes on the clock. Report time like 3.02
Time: 6.19
